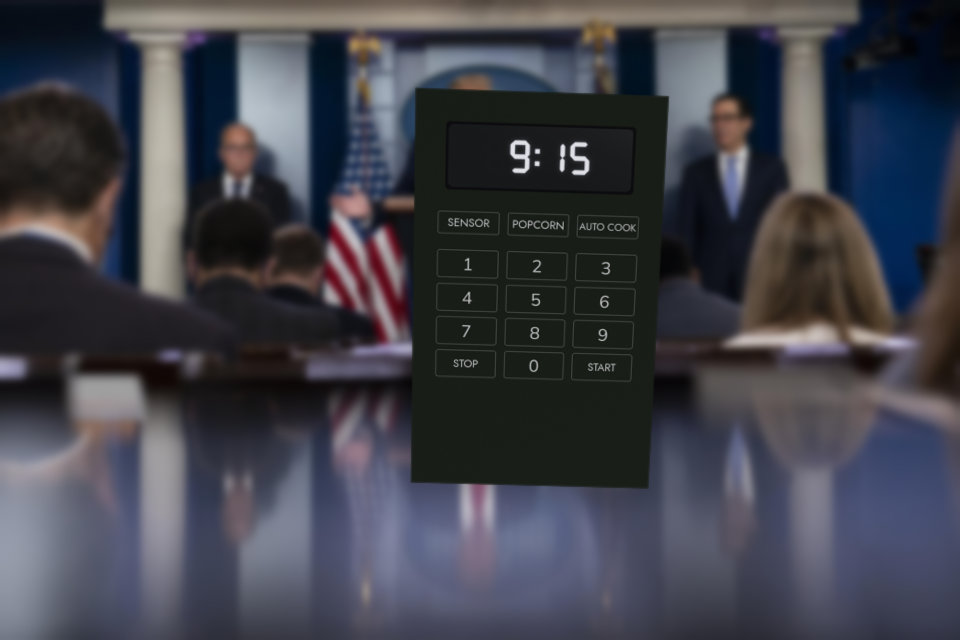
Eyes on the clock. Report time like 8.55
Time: 9.15
